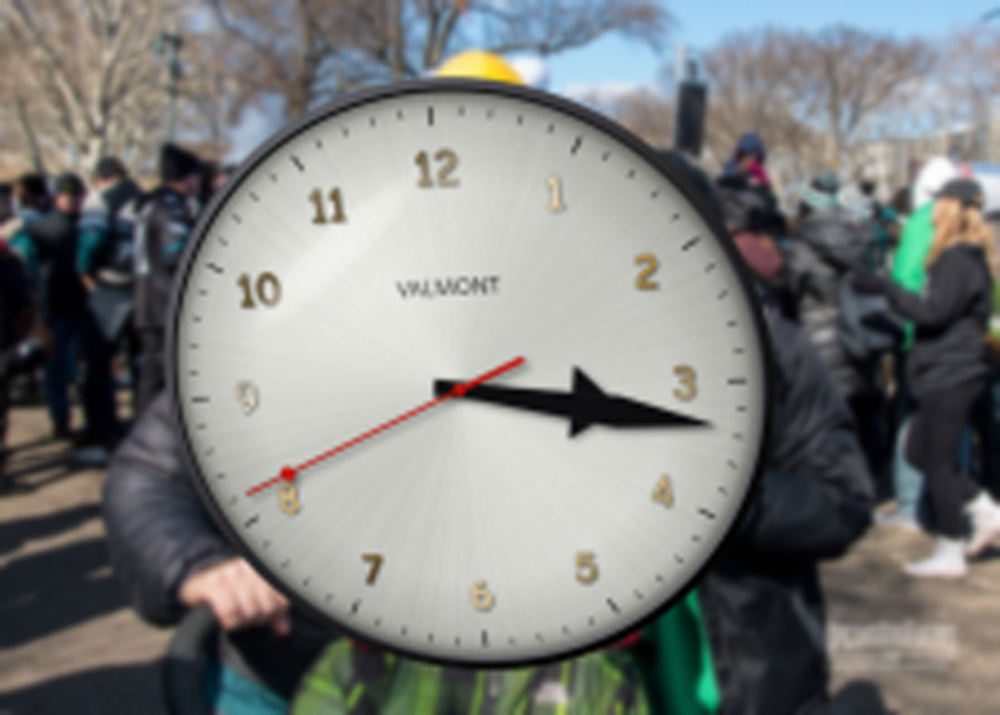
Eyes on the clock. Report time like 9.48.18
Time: 3.16.41
